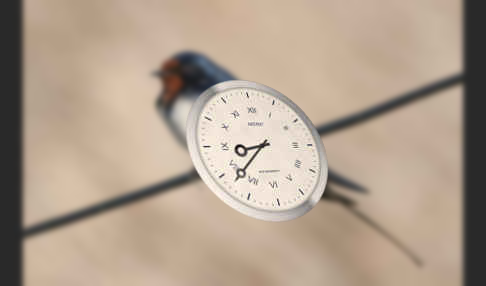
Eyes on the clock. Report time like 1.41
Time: 8.38
